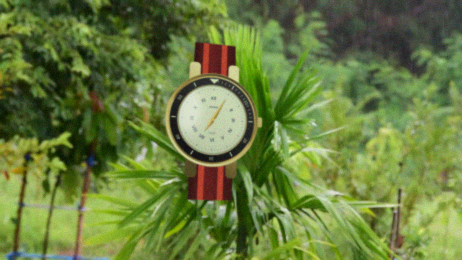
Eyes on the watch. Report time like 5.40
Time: 7.05
